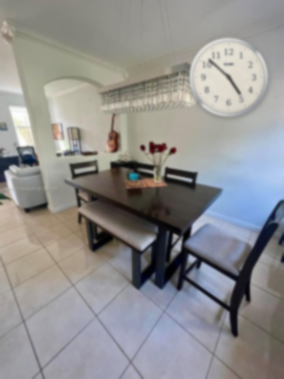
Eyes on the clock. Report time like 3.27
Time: 4.52
